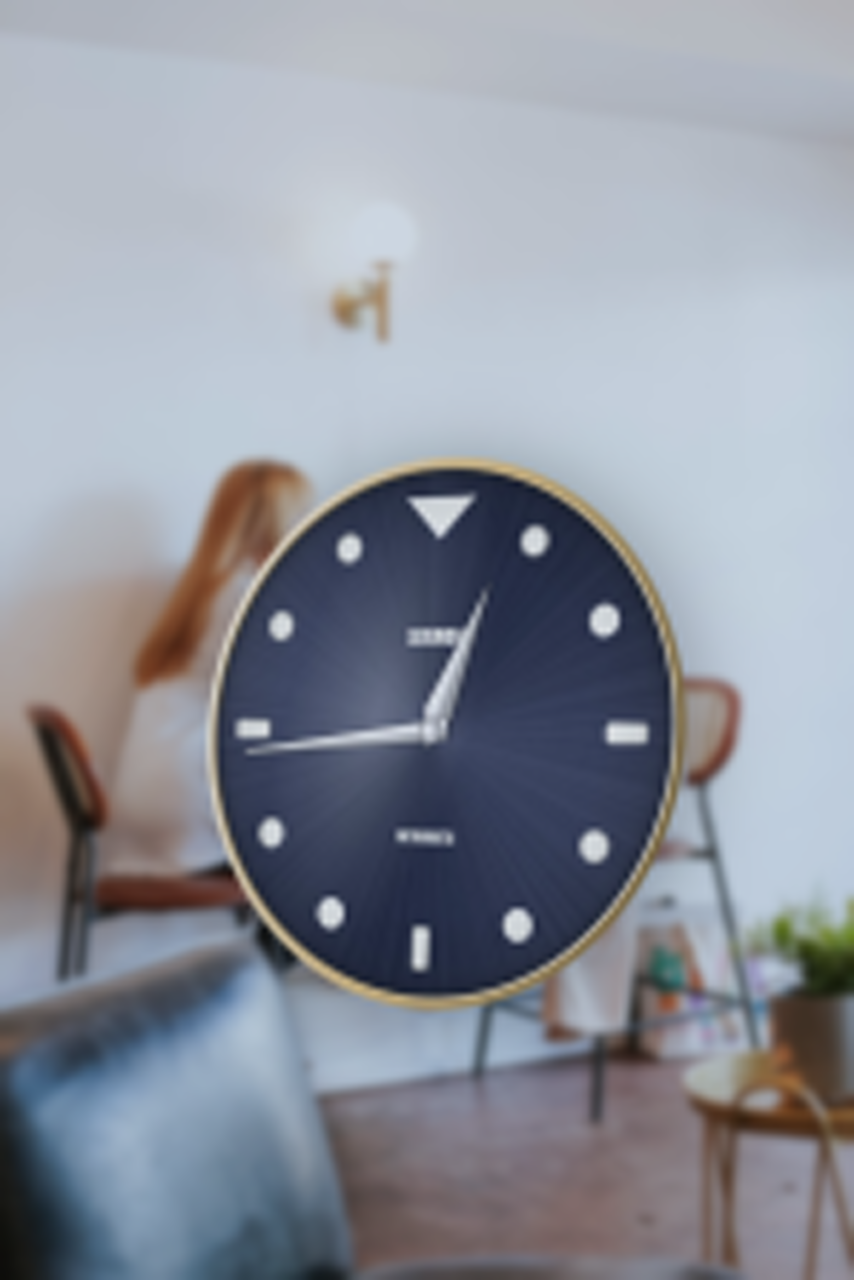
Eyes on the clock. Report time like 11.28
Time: 12.44
